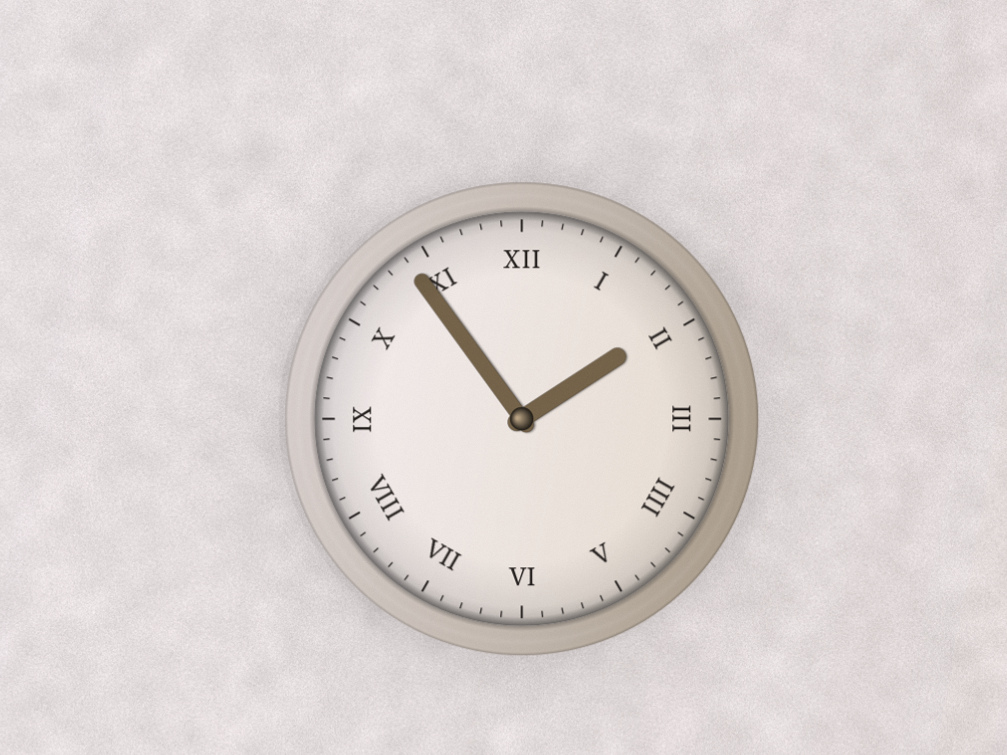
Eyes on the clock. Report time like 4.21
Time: 1.54
